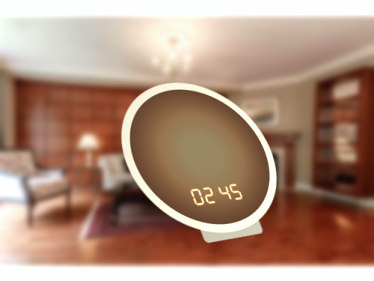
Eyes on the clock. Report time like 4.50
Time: 2.45
